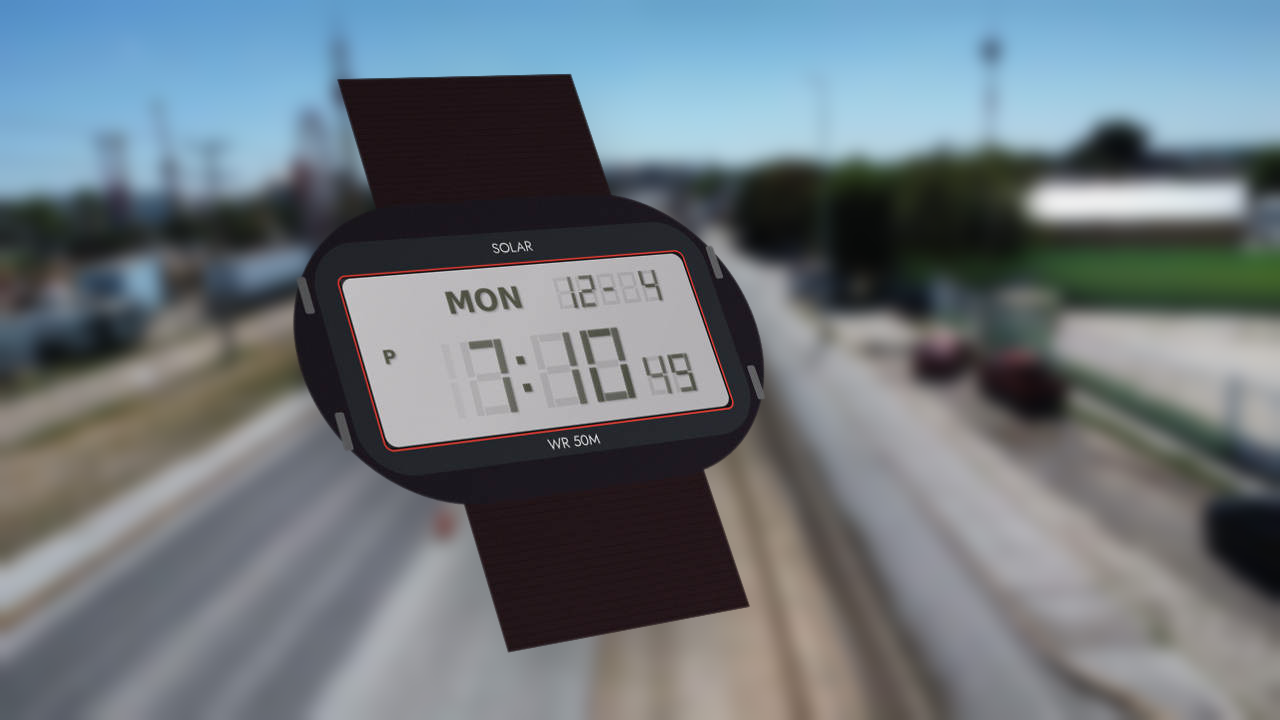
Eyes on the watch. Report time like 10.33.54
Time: 7.10.49
